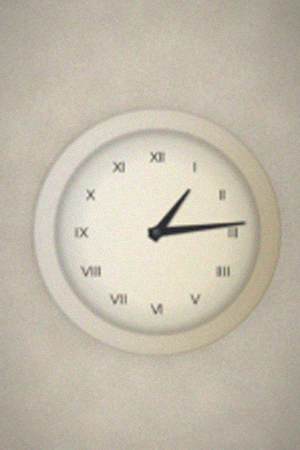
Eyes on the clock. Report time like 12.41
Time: 1.14
